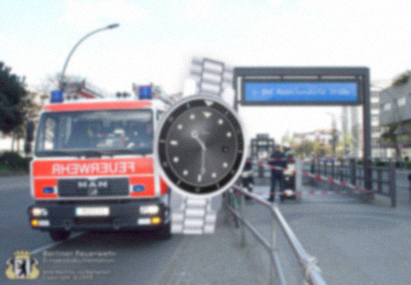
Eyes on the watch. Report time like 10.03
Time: 10.29
